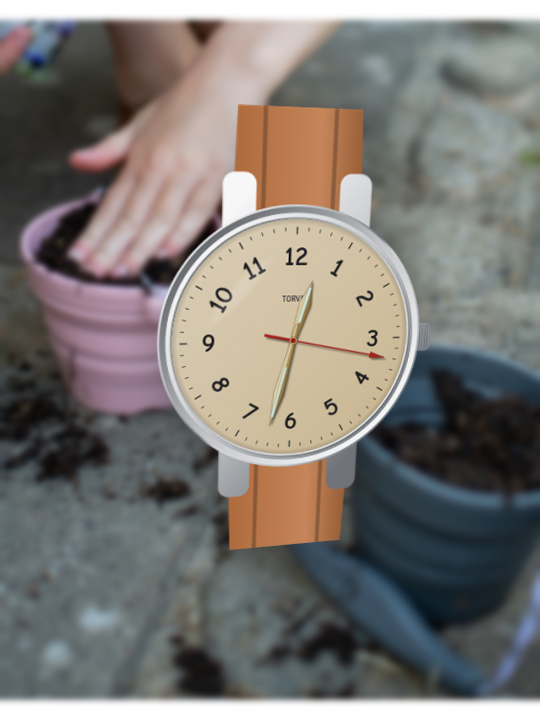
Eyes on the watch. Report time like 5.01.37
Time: 12.32.17
